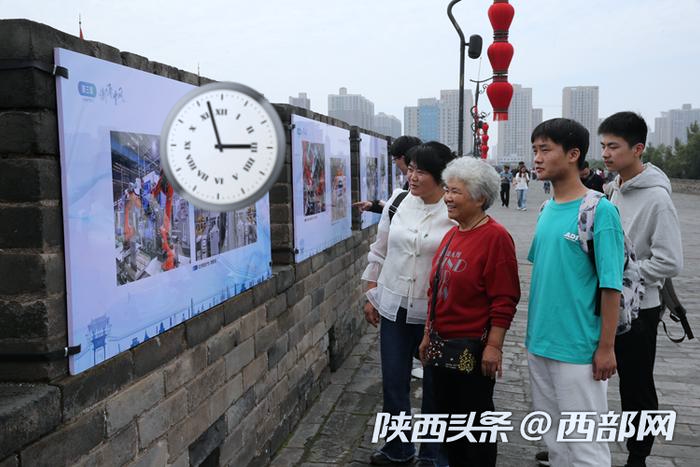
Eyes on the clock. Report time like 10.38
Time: 2.57
